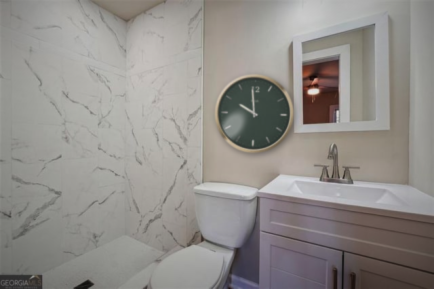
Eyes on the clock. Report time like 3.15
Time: 9.59
